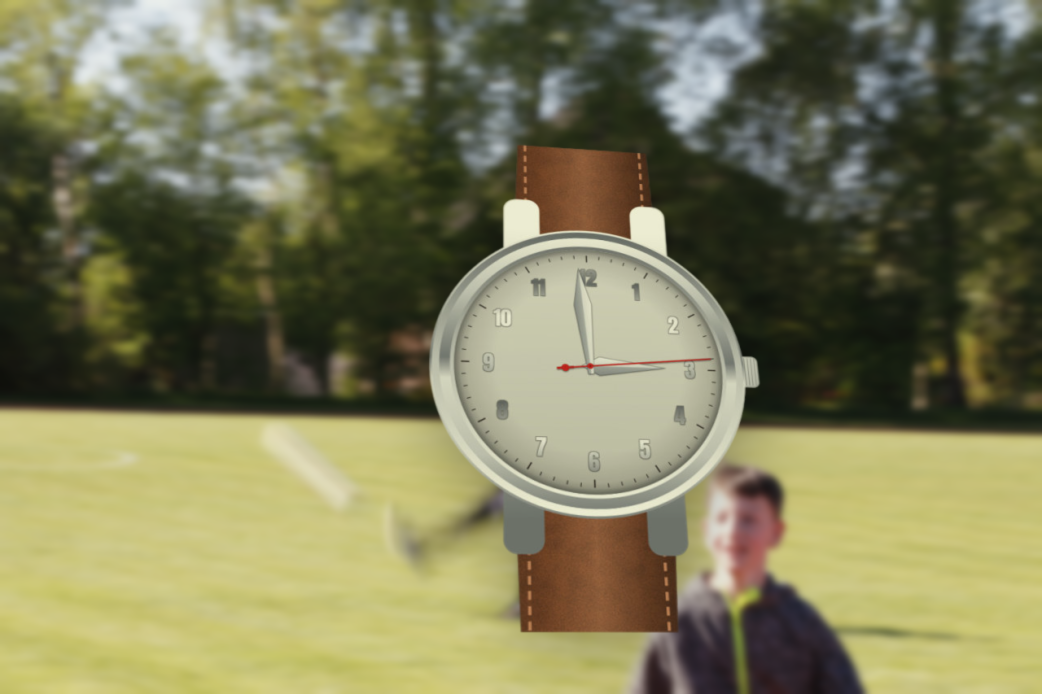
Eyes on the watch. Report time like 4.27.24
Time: 2.59.14
